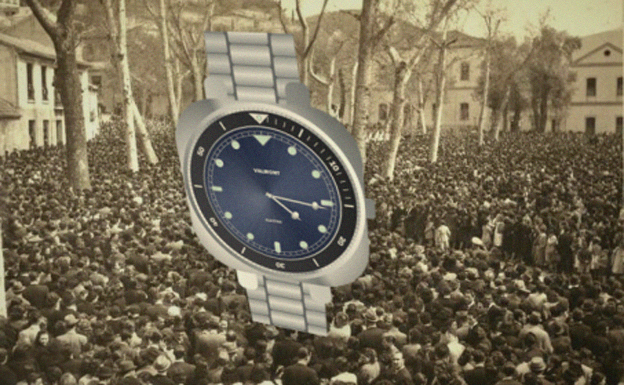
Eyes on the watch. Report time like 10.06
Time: 4.16
